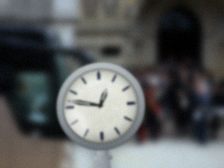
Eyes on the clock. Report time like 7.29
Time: 12.47
